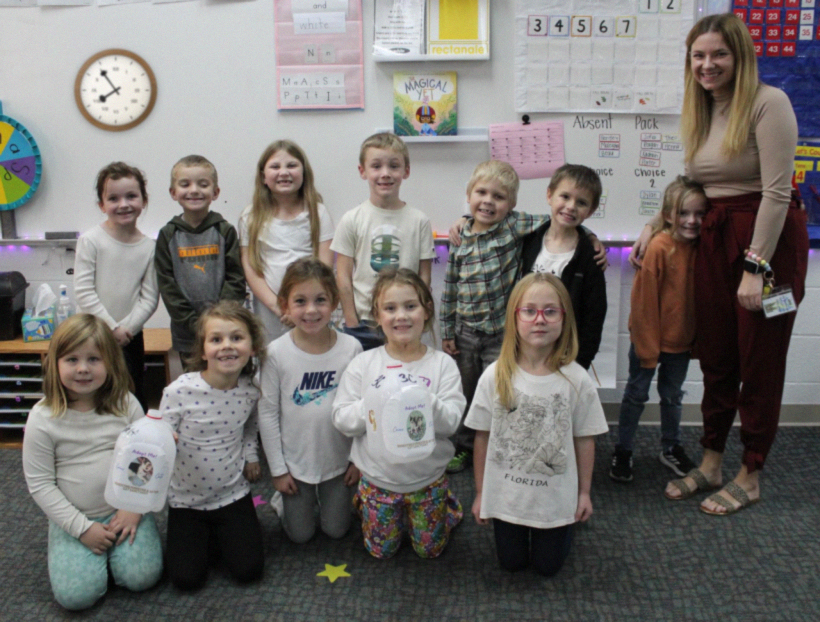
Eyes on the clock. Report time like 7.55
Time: 7.54
